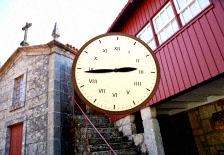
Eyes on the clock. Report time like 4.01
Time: 2.44
